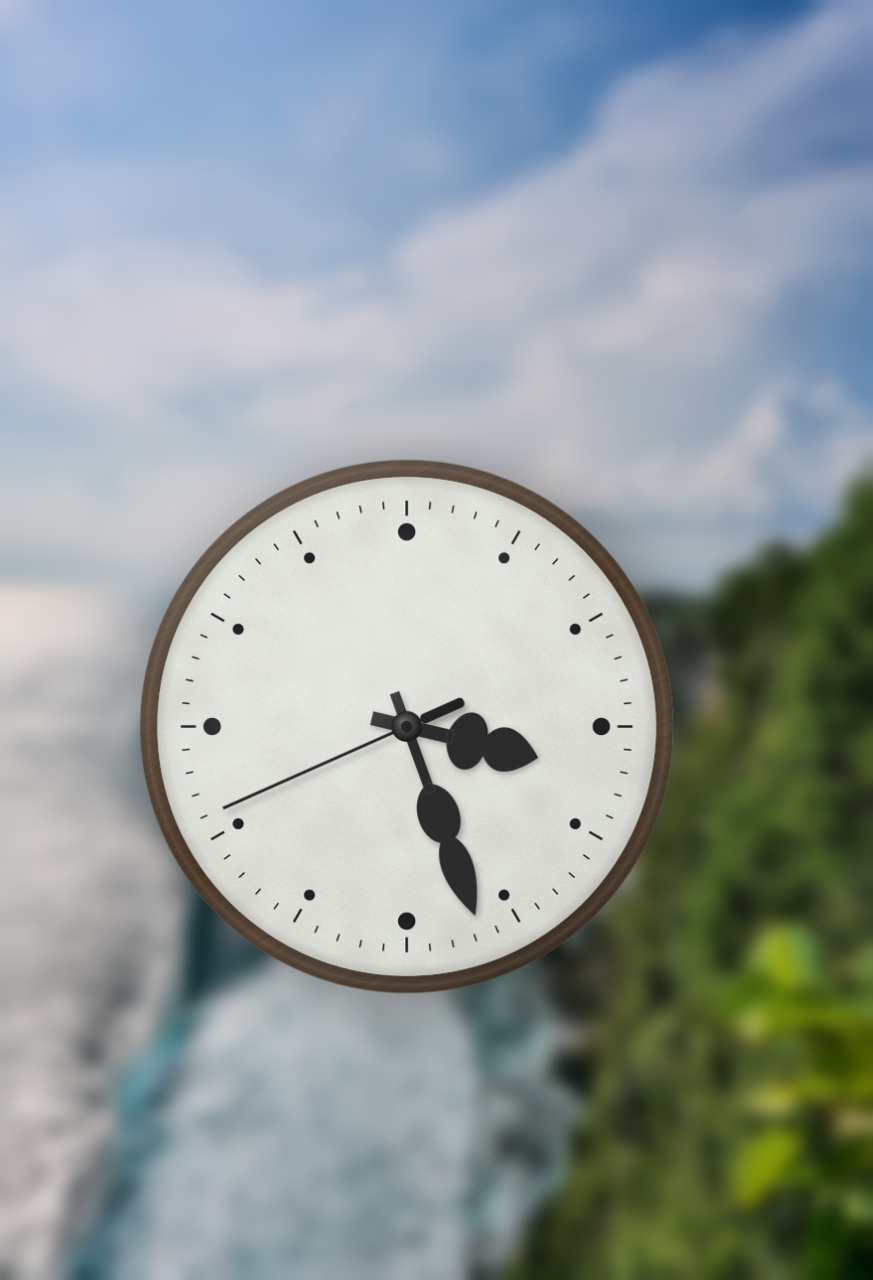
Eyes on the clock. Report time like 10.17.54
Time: 3.26.41
